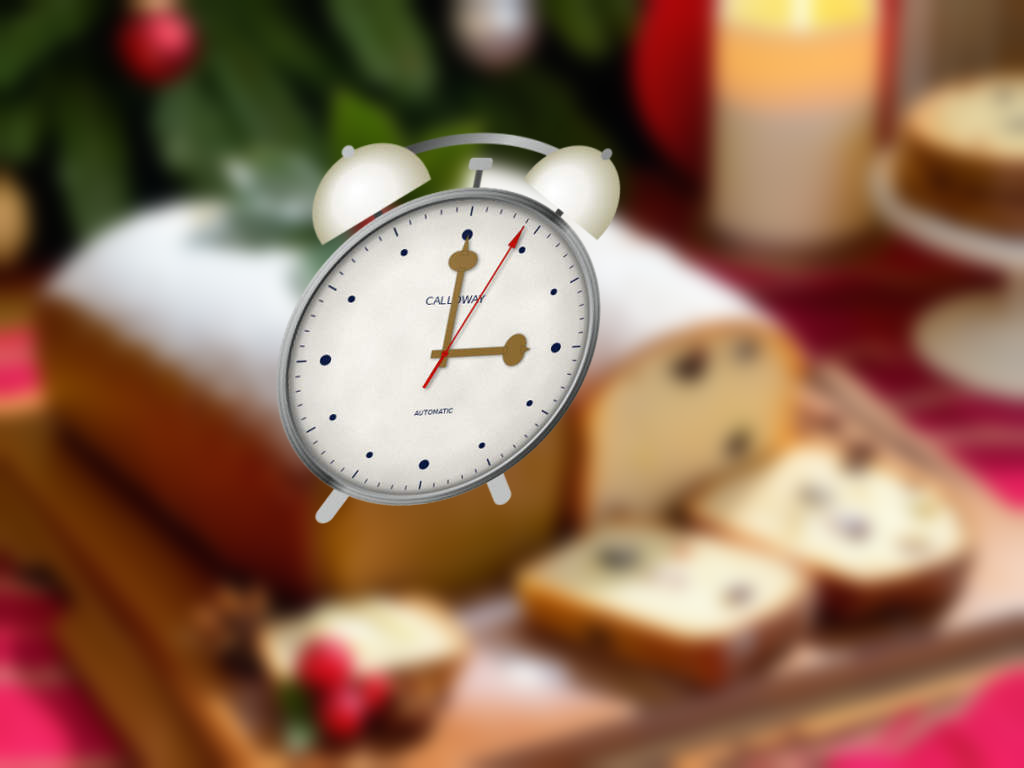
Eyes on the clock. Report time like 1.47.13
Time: 3.00.04
